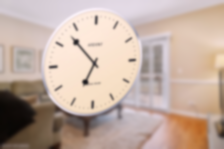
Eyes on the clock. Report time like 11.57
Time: 6.53
